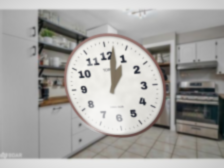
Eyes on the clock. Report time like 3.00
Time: 1.02
